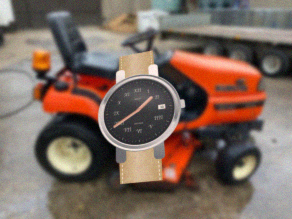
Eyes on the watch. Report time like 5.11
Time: 1.40
